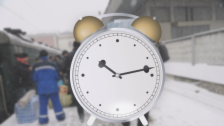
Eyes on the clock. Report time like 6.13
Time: 10.13
